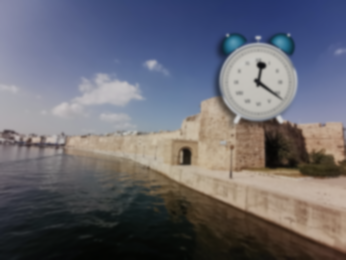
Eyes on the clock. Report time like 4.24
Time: 12.21
